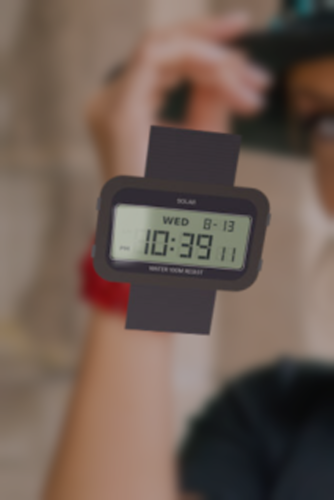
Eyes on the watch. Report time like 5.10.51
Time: 10.39.11
